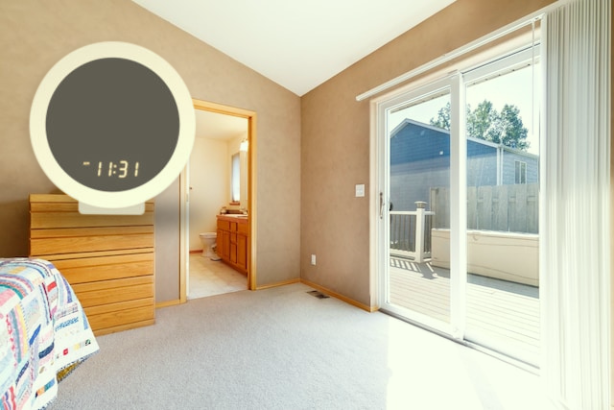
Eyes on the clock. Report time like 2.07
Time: 11.31
